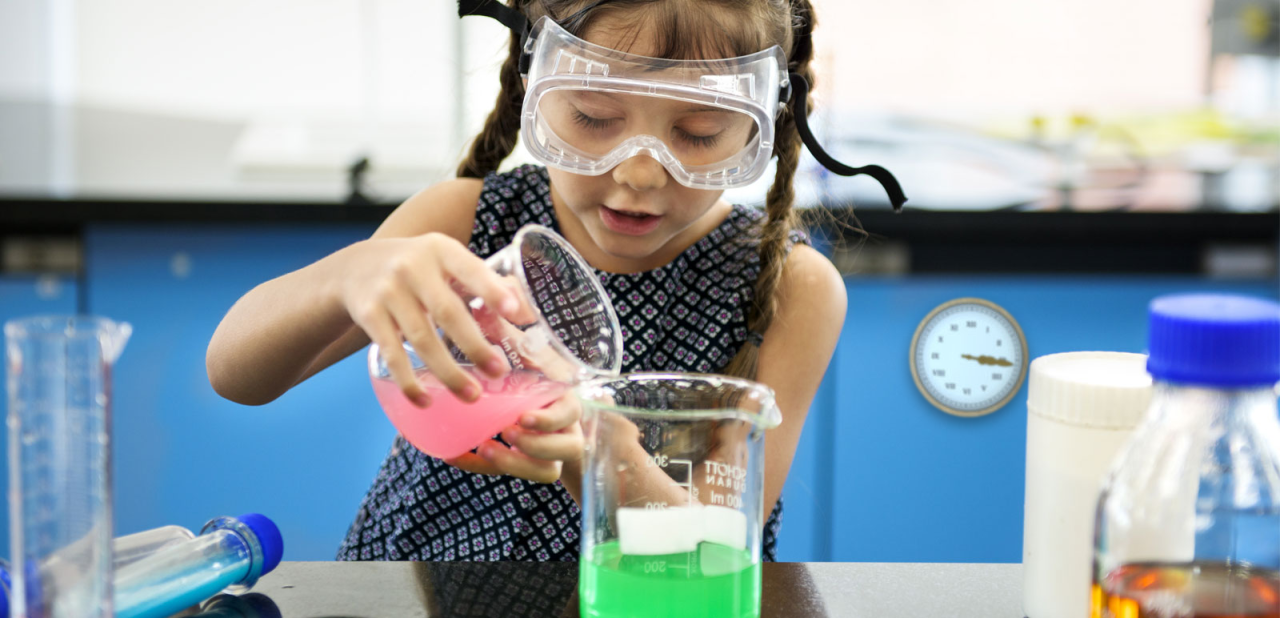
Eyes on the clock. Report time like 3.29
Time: 3.16
